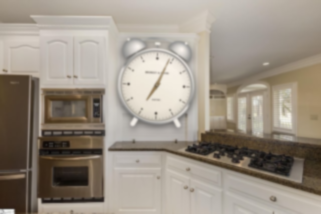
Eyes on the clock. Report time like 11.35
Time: 7.04
